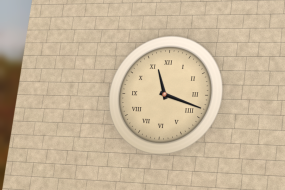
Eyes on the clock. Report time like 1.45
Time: 11.18
